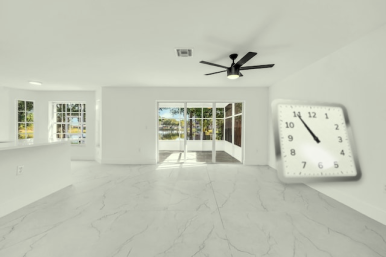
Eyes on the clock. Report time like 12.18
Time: 10.55
